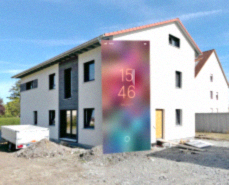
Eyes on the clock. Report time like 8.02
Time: 15.46
